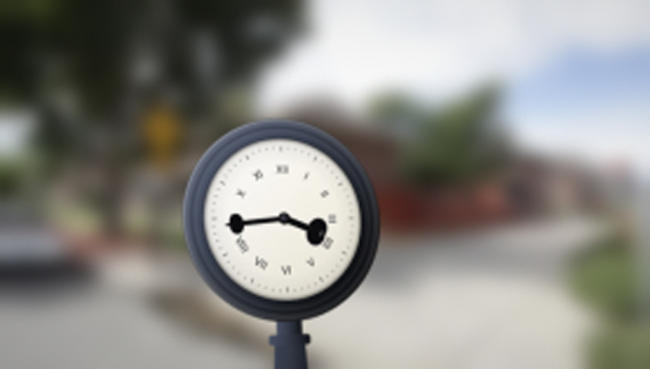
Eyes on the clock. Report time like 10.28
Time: 3.44
